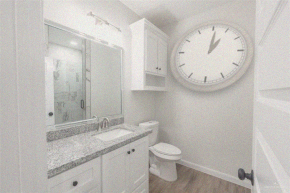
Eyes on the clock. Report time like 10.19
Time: 1.01
